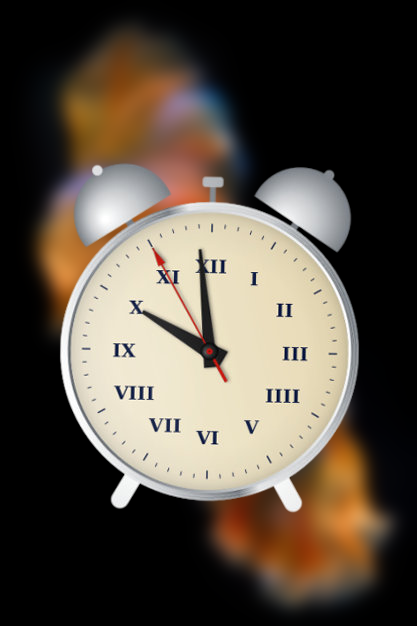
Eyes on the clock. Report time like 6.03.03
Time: 9.58.55
